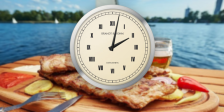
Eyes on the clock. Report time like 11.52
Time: 2.02
